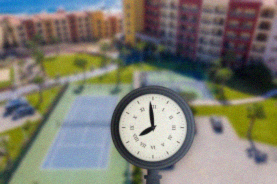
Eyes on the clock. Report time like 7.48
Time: 7.59
